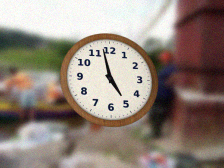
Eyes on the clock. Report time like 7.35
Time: 4.58
